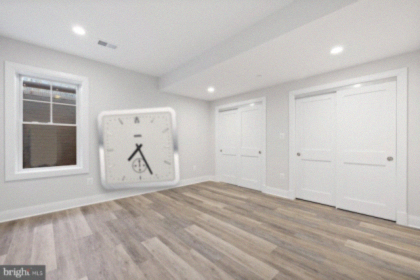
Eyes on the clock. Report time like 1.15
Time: 7.26
